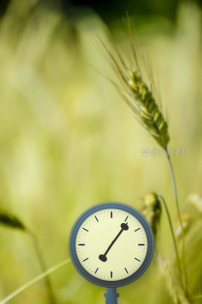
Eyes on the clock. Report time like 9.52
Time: 7.06
